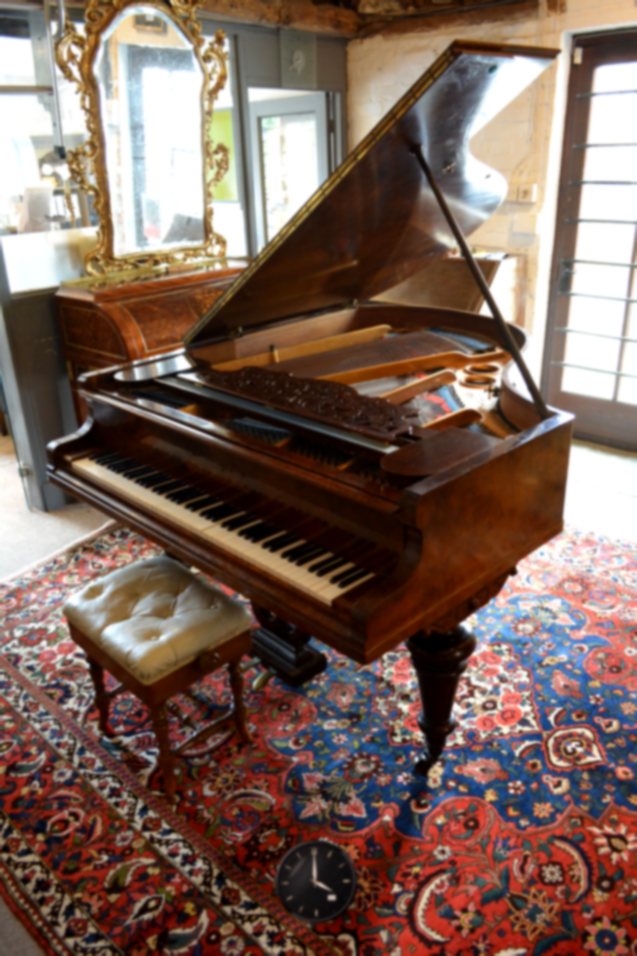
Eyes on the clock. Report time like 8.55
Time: 4.00
